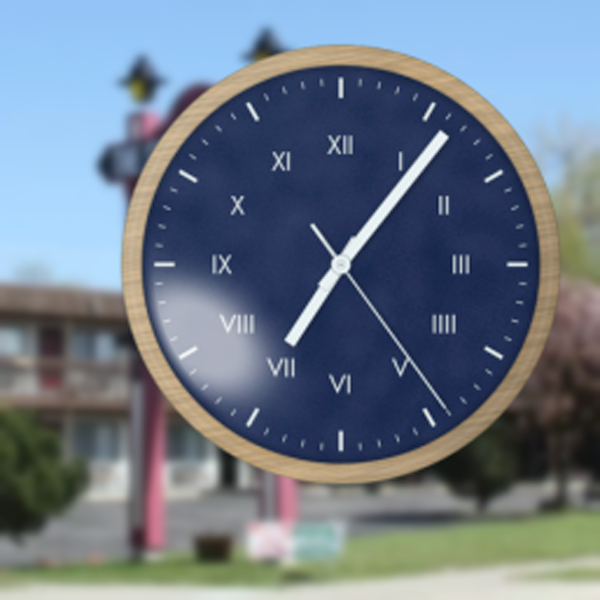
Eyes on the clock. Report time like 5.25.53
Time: 7.06.24
